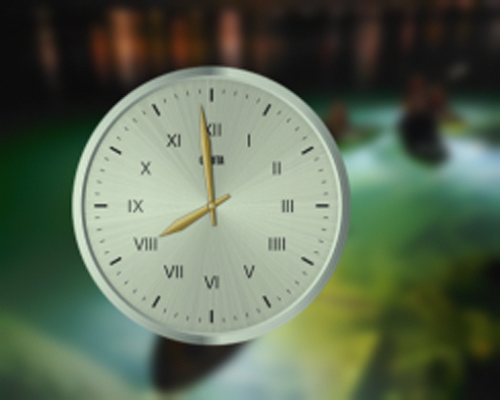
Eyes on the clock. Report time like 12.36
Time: 7.59
